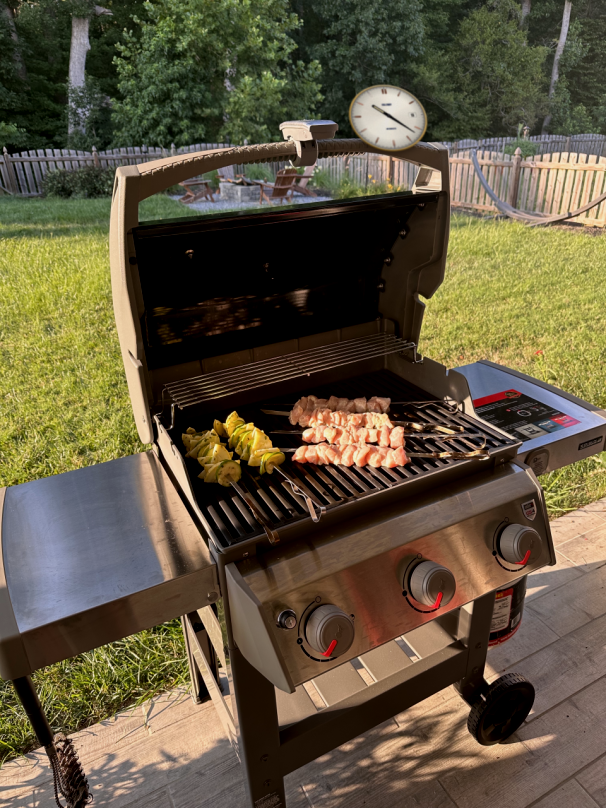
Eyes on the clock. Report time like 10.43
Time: 10.22
